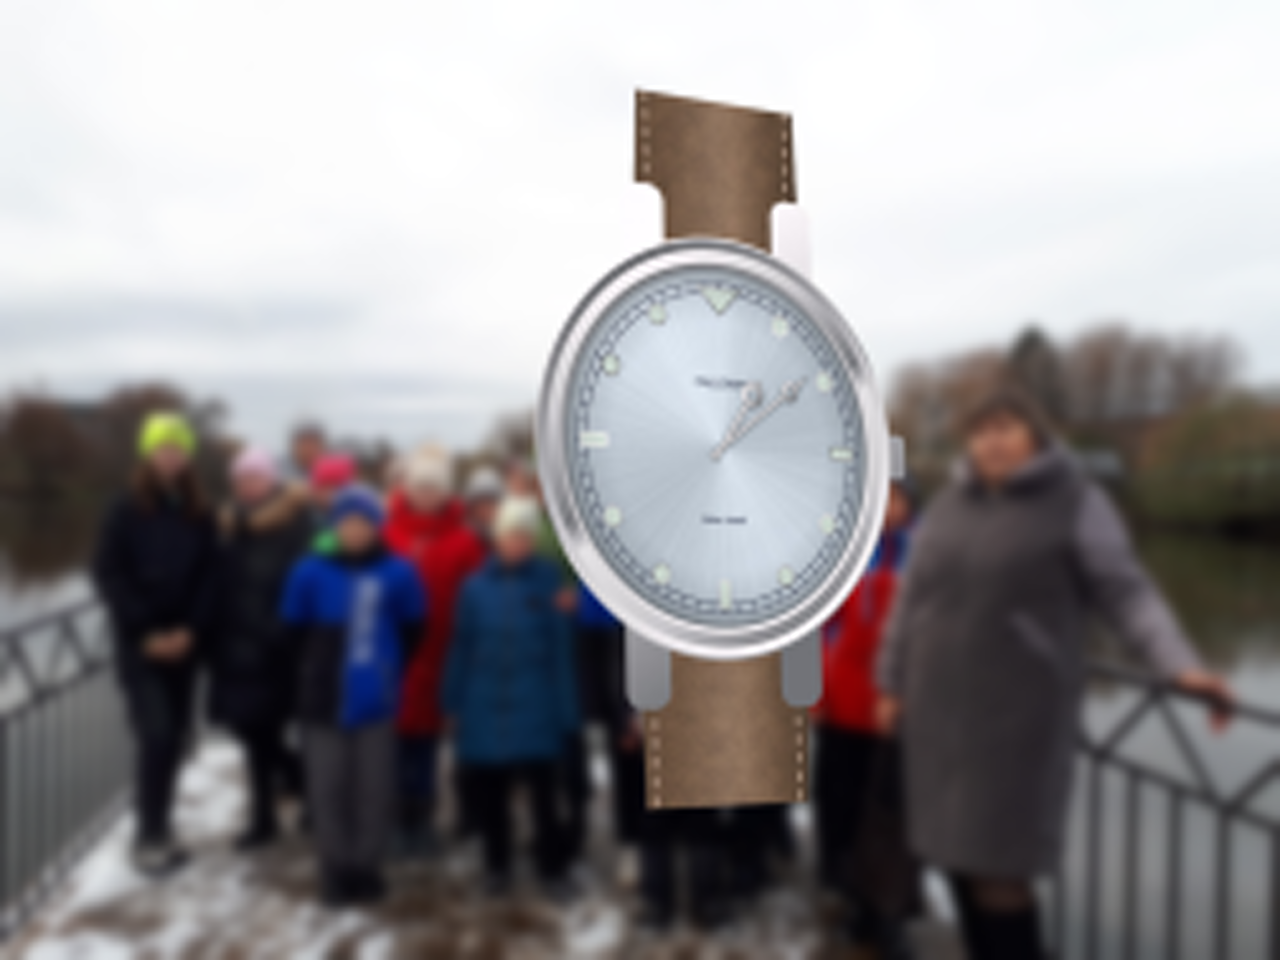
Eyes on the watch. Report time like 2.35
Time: 1.09
